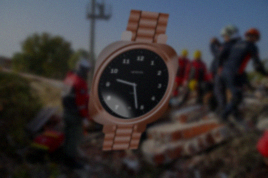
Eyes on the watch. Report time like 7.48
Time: 9.27
